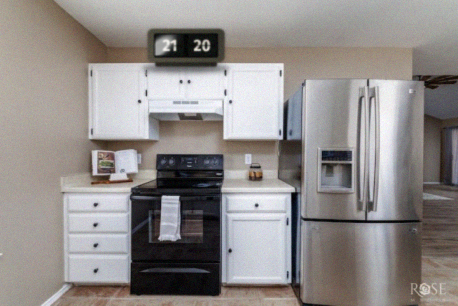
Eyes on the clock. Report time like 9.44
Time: 21.20
